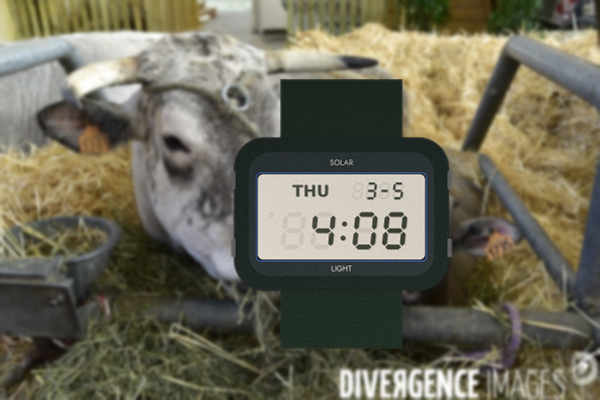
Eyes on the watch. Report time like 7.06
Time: 4.08
